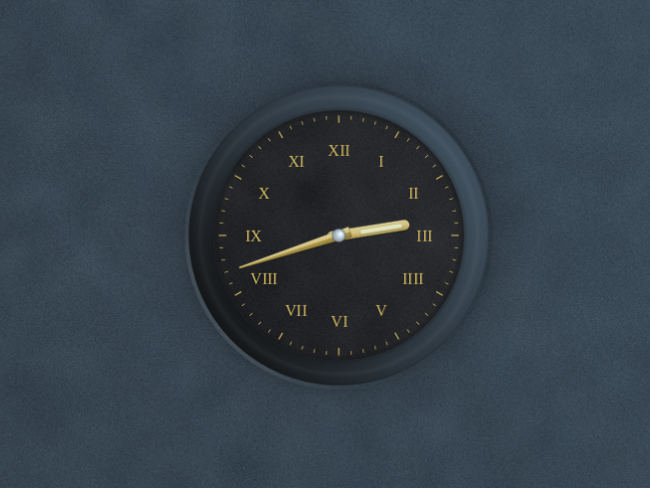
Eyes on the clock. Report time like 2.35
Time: 2.42
